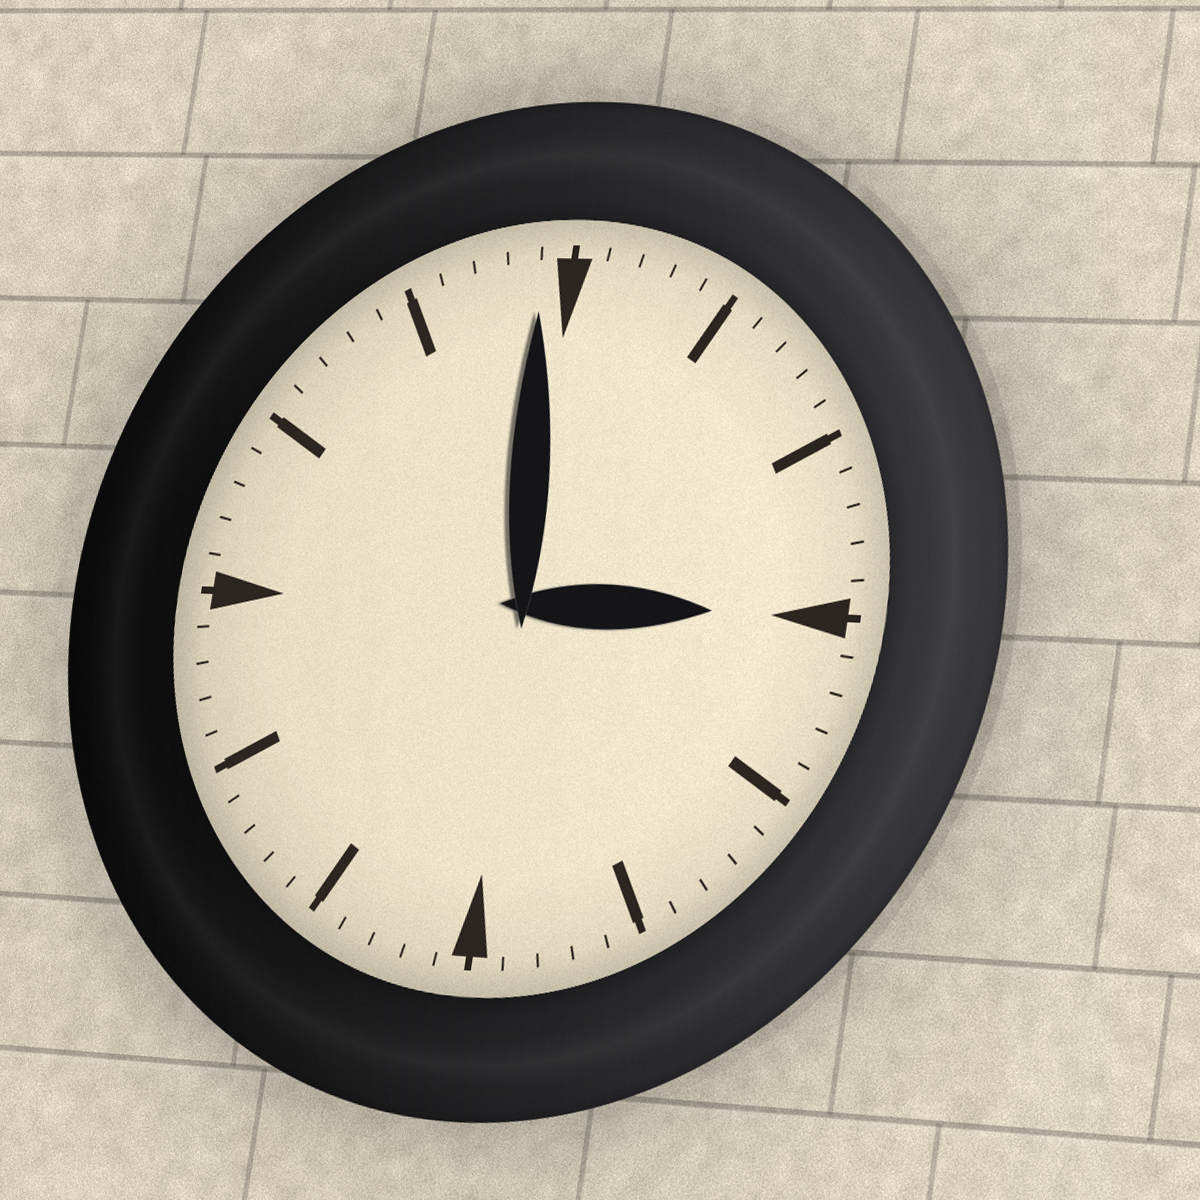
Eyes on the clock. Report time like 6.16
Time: 2.59
